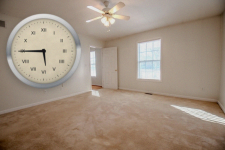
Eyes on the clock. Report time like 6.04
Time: 5.45
